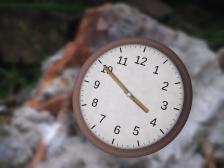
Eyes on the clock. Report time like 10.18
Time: 3.50
